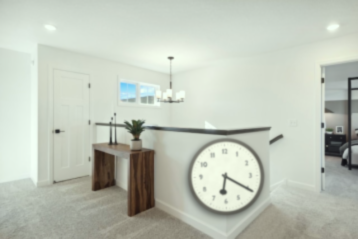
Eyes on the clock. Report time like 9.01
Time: 6.20
